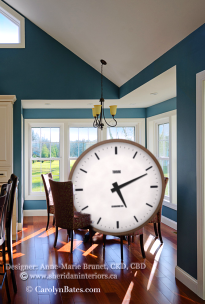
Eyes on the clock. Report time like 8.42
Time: 5.11
